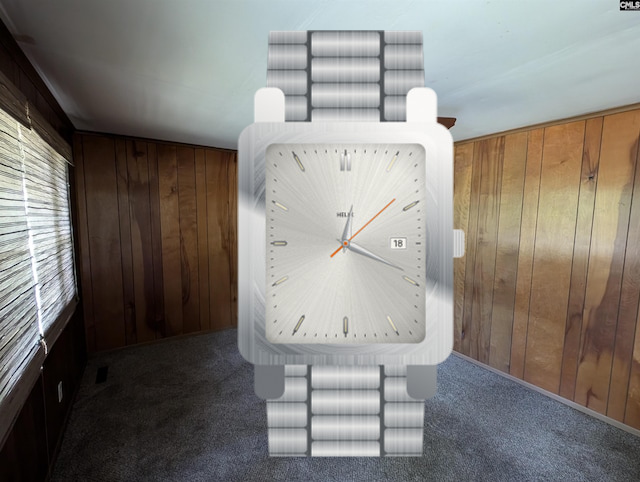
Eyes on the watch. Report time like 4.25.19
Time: 12.19.08
